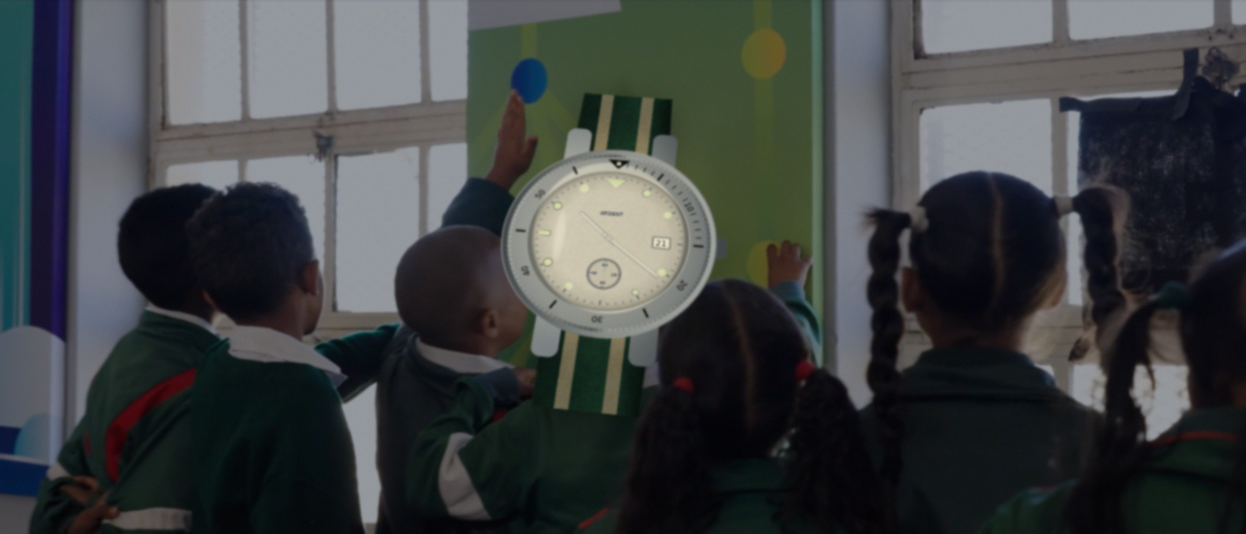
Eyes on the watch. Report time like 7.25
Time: 10.21
